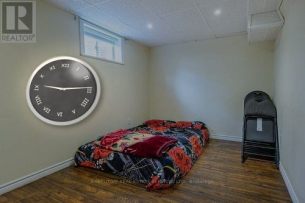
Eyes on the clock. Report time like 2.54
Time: 9.14
